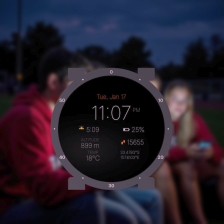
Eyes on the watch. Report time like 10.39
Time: 11.07
